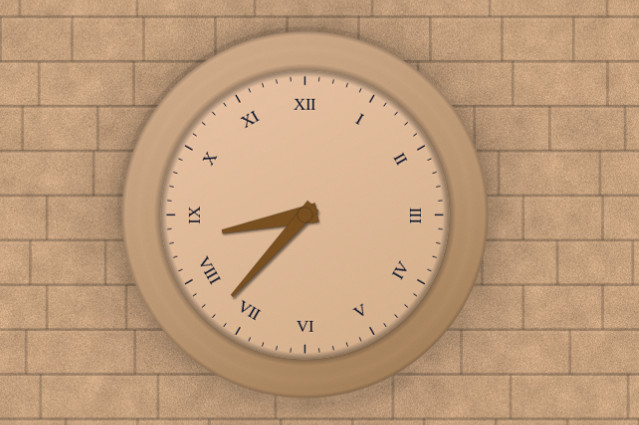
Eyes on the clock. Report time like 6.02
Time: 8.37
